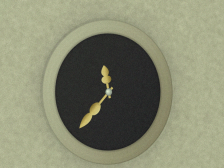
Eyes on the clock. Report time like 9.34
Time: 11.37
